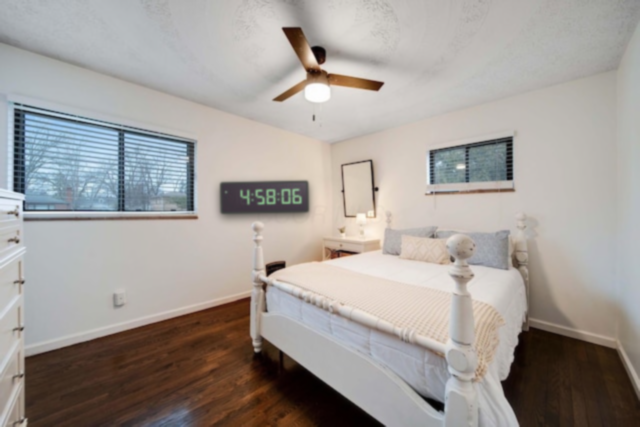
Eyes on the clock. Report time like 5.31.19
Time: 4.58.06
